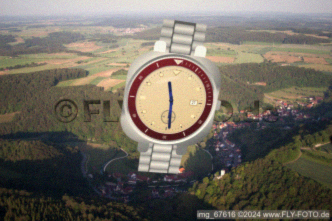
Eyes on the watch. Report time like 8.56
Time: 11.29
